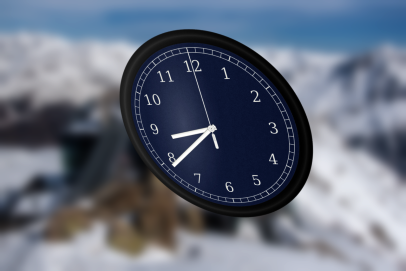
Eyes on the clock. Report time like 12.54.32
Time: 8.39.00
